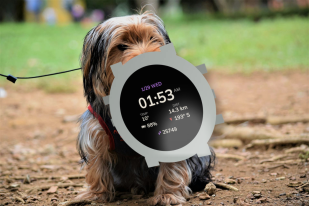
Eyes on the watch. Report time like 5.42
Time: 1.53
